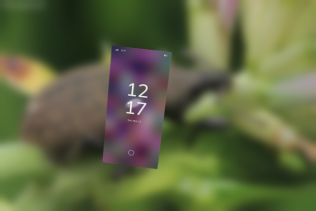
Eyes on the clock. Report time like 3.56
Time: 12.17
